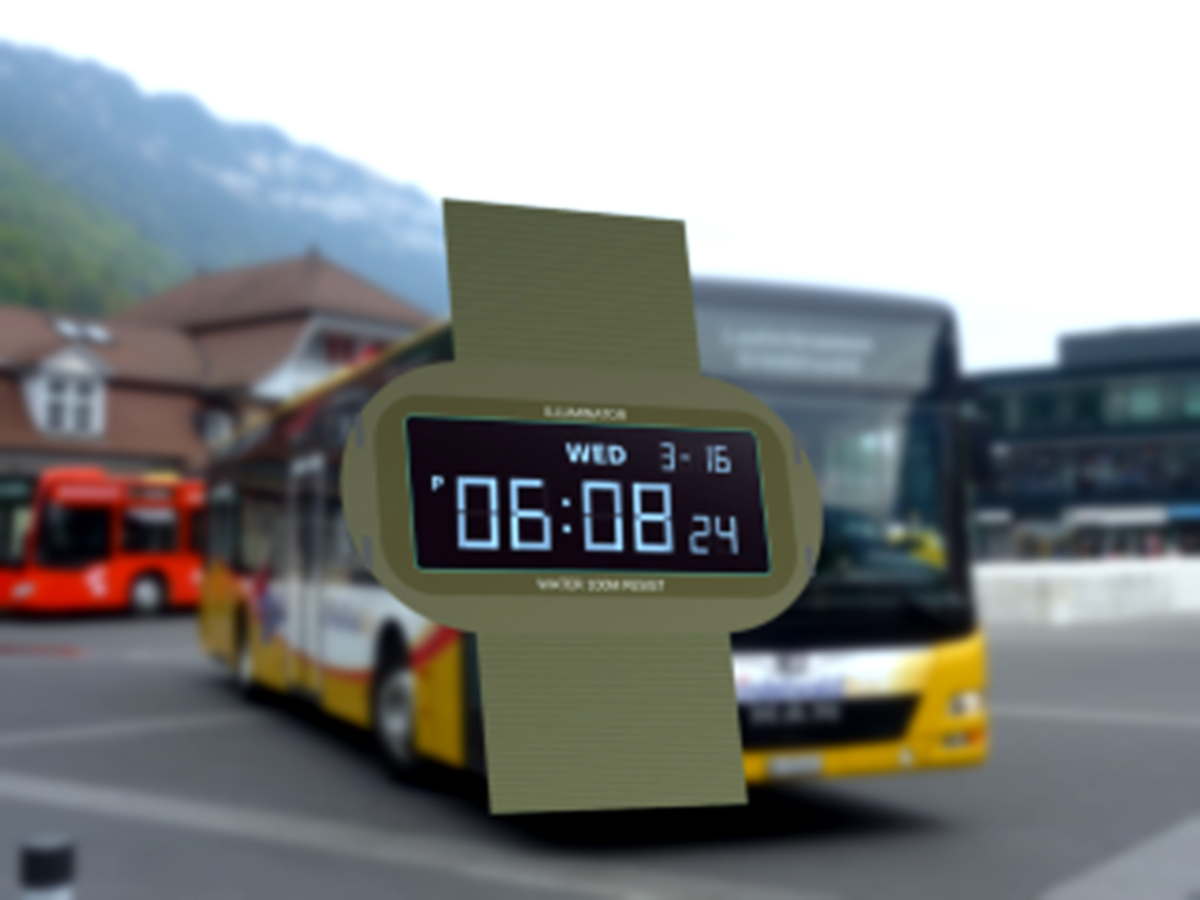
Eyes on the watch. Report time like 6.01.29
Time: 6.08.24
